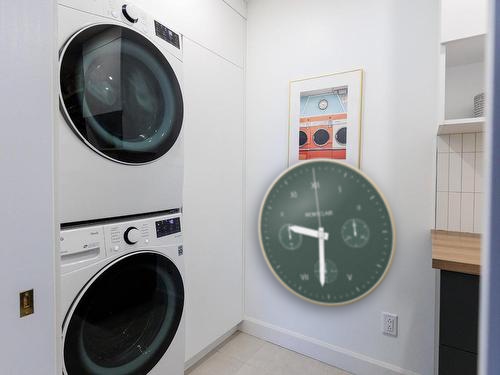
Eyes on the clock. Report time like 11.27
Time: 9.31
